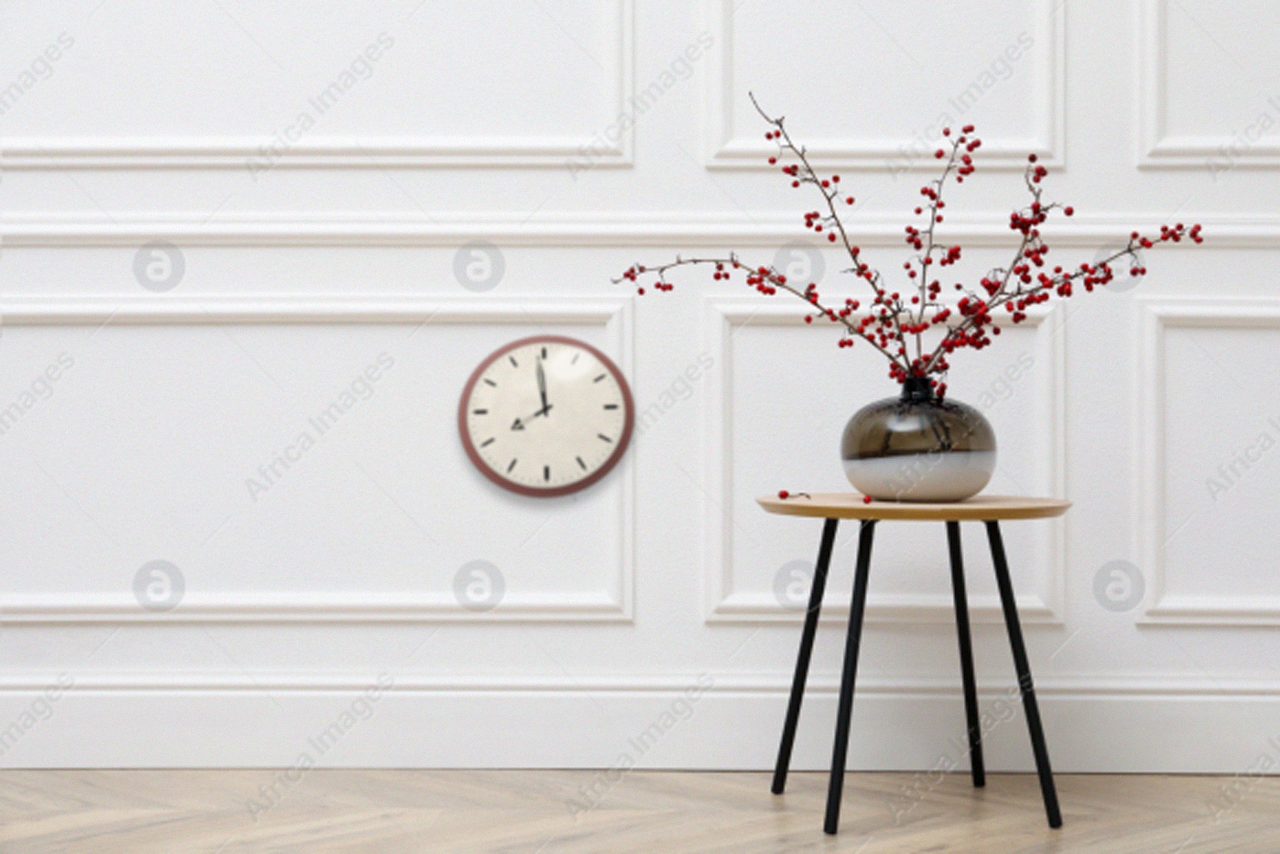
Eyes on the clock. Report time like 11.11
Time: 7.59
